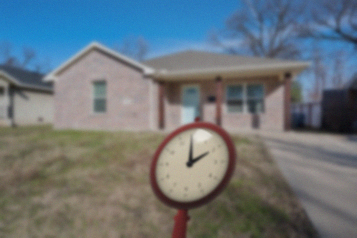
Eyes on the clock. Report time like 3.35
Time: 1.59
